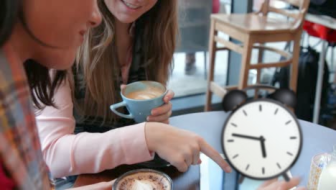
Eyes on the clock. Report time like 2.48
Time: 5.47
